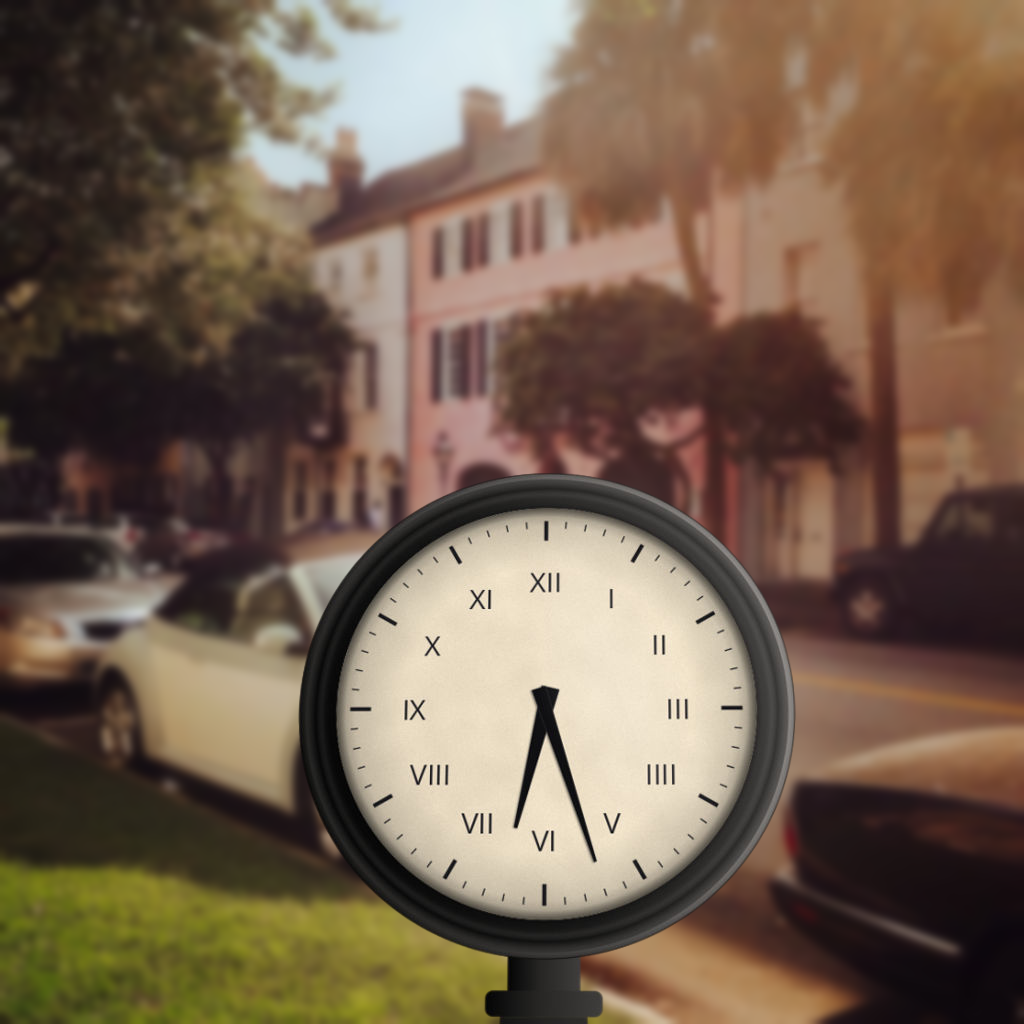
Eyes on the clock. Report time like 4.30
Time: 6.27
